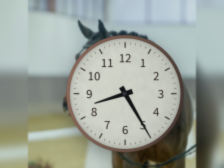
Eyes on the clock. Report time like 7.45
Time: 8.25
